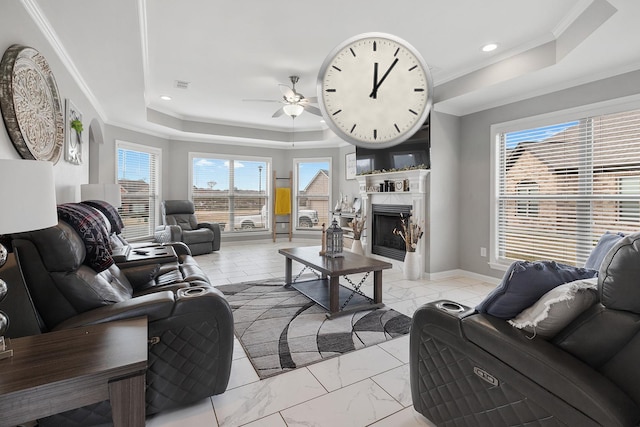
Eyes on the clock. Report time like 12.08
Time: 12.06
